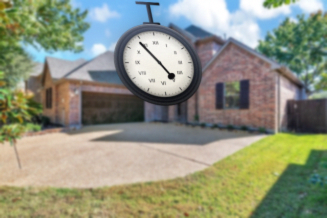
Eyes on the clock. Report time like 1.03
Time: 4.54
